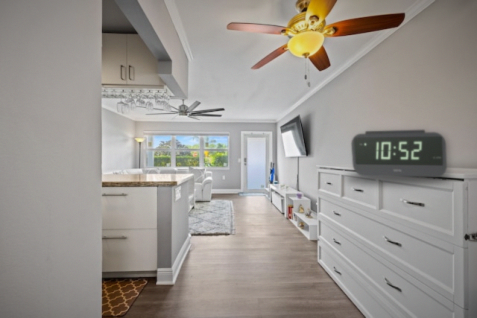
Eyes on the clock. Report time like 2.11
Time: 10.52
